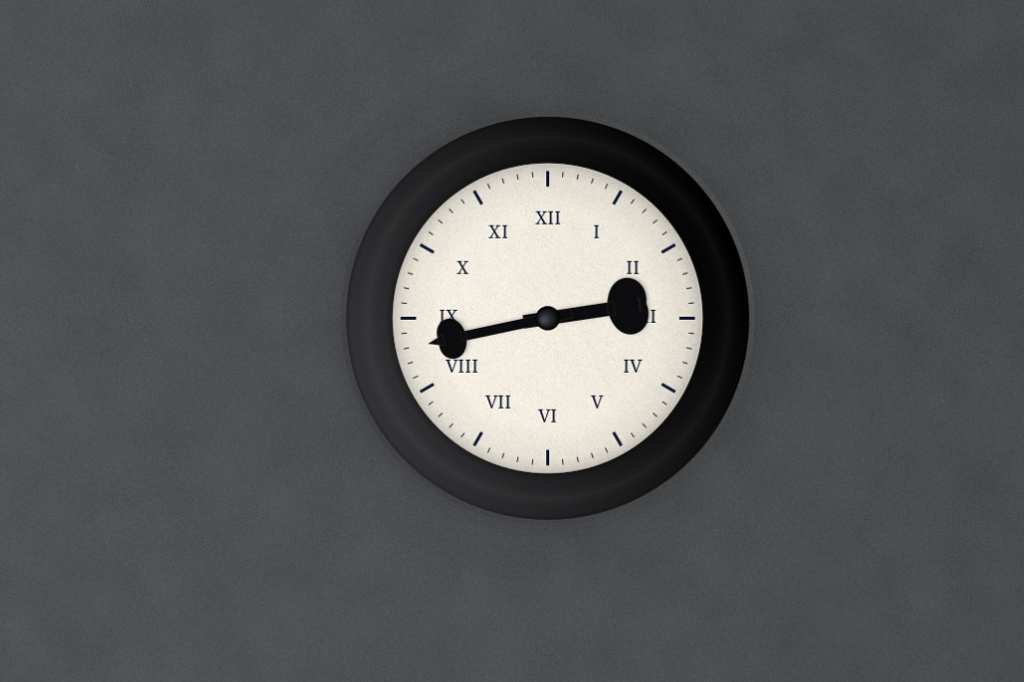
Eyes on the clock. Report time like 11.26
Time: 2.43
